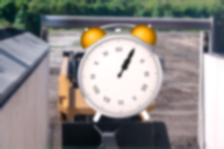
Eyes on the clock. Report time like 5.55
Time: 1.05
